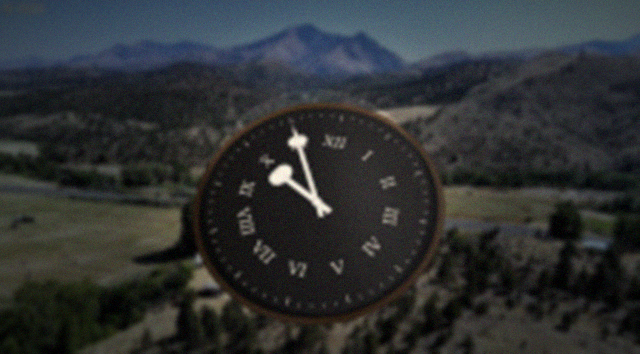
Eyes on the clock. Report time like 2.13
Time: 9.55
